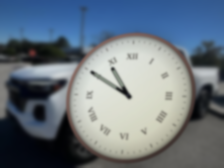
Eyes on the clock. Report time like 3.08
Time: 10.50
